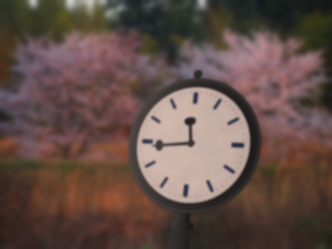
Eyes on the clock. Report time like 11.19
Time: 11.44
